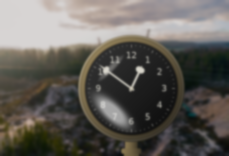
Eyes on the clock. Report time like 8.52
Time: 12.51
